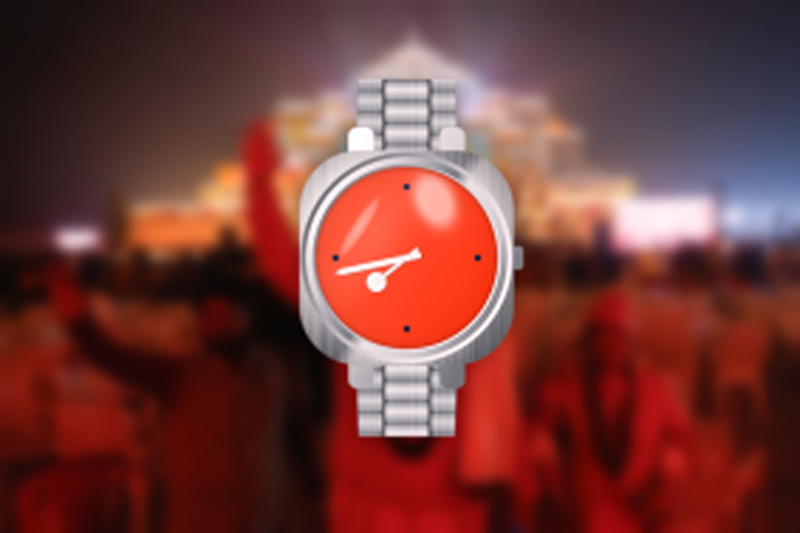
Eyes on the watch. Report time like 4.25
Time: 7.43
